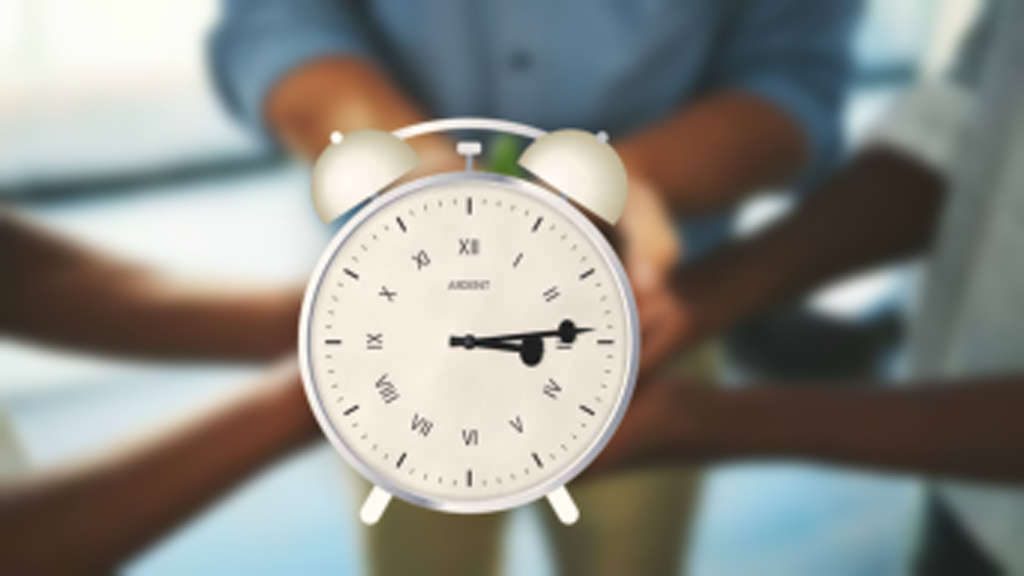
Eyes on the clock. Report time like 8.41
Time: 3.14
